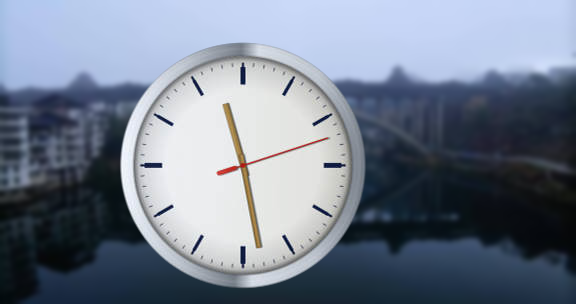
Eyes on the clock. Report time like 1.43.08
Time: 11.28.12
